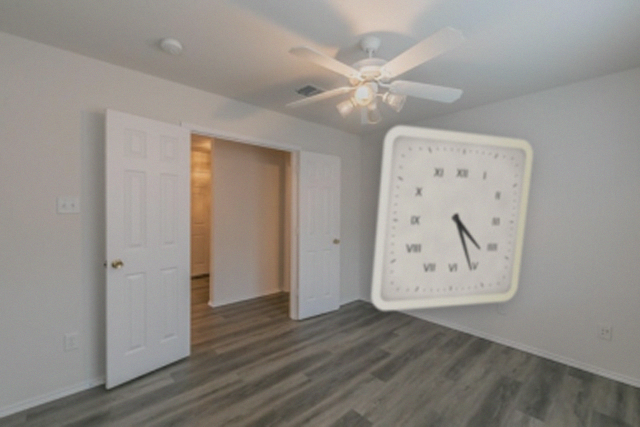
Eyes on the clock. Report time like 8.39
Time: 4.26
